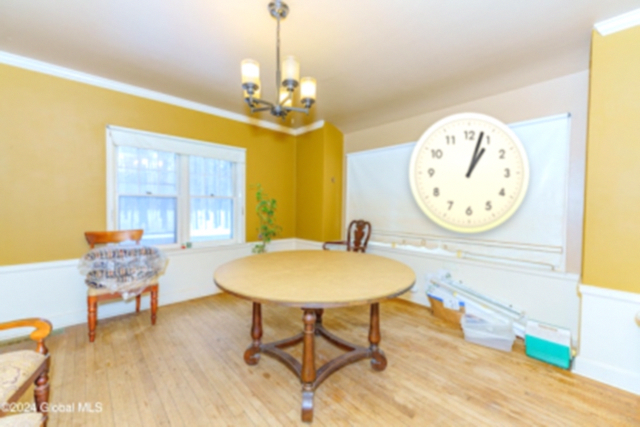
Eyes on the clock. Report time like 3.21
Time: 1.03
